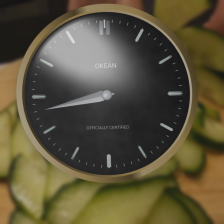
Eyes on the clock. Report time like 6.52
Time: 8.43
